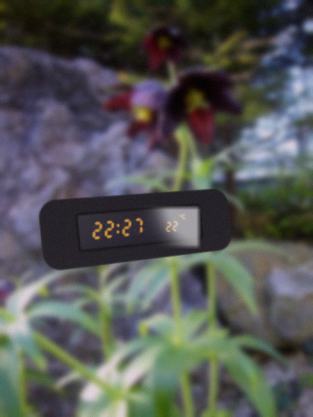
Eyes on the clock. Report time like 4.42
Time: 22.27
